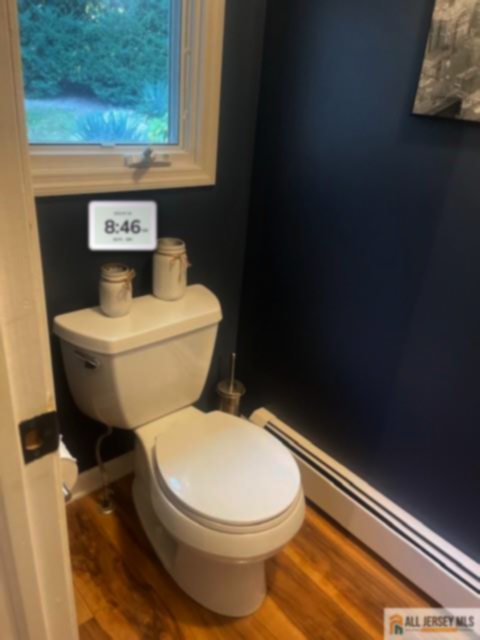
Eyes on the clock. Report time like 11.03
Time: 8.46
